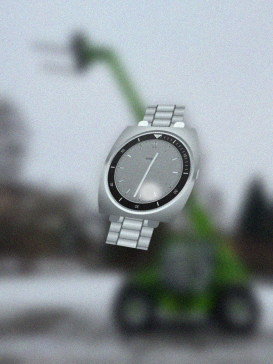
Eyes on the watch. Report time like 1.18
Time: 12.32
